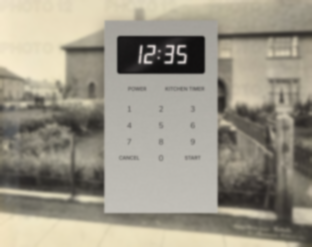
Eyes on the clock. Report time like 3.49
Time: 12.35
